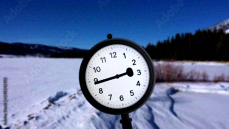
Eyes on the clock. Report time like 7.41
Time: 2.44
